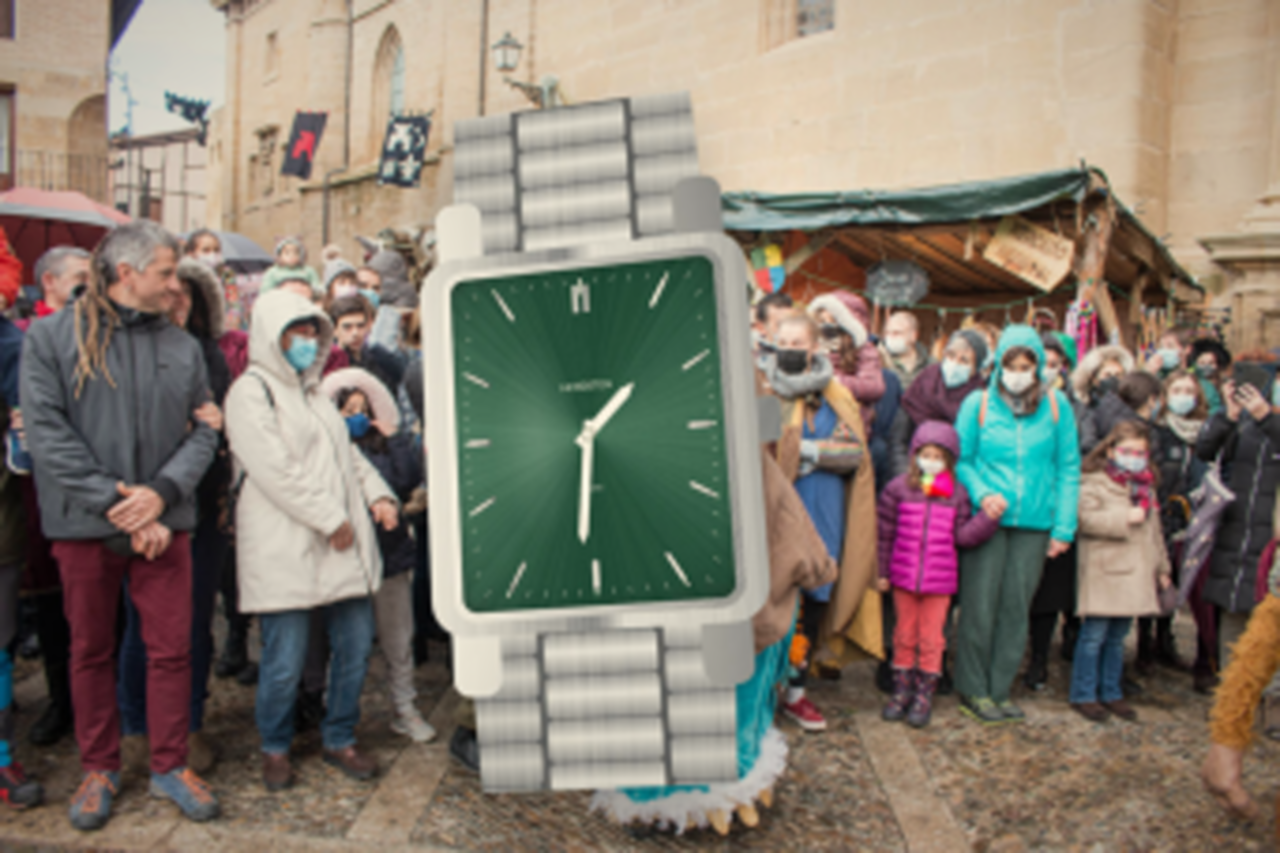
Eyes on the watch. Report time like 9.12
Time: 1.31
